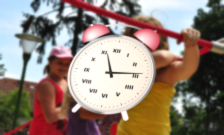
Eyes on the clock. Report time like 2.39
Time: 11.14
